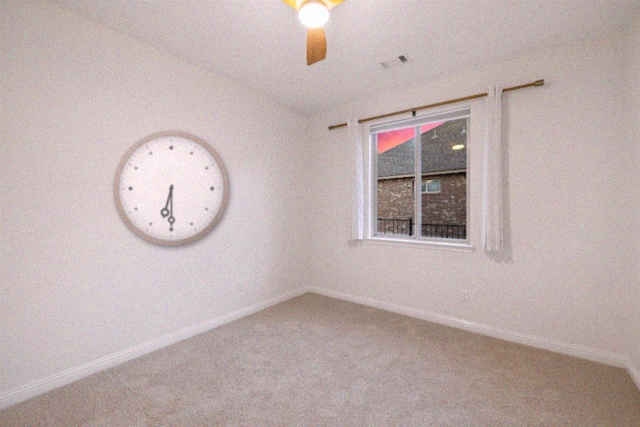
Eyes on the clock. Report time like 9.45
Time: 6.30
